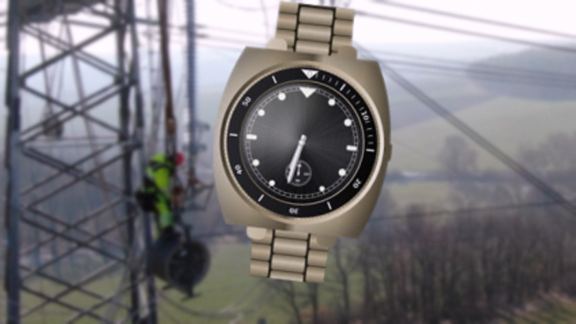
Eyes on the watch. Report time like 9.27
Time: 6.32
